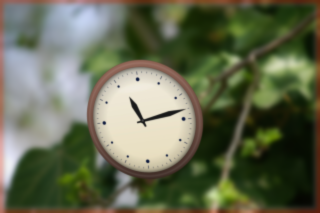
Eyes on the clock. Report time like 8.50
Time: 11.13
